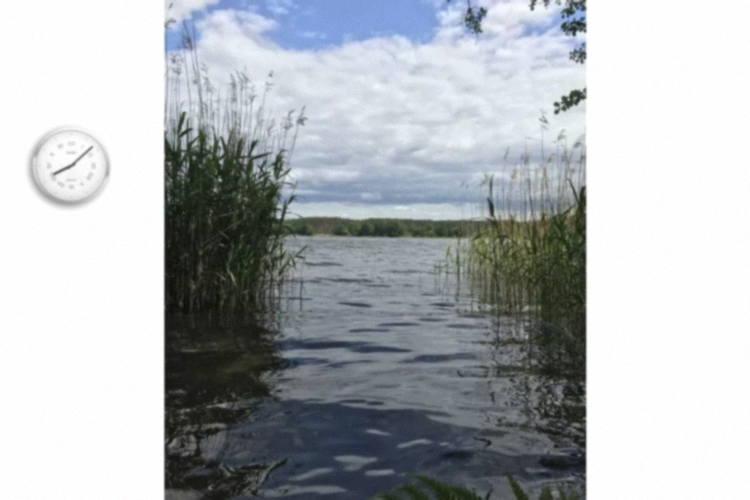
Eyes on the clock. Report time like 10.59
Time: 8.08
